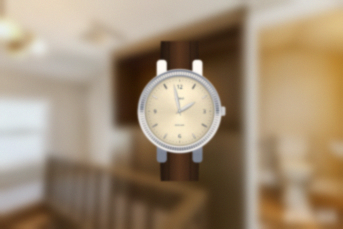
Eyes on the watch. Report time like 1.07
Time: 1.58
